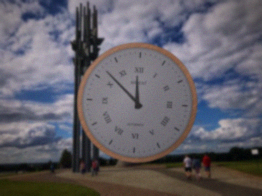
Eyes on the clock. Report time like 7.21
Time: 11.52
